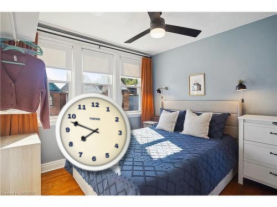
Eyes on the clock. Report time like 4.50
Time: 7.48
